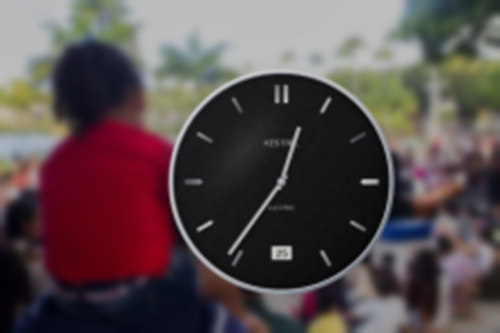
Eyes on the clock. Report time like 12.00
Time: 12.36
